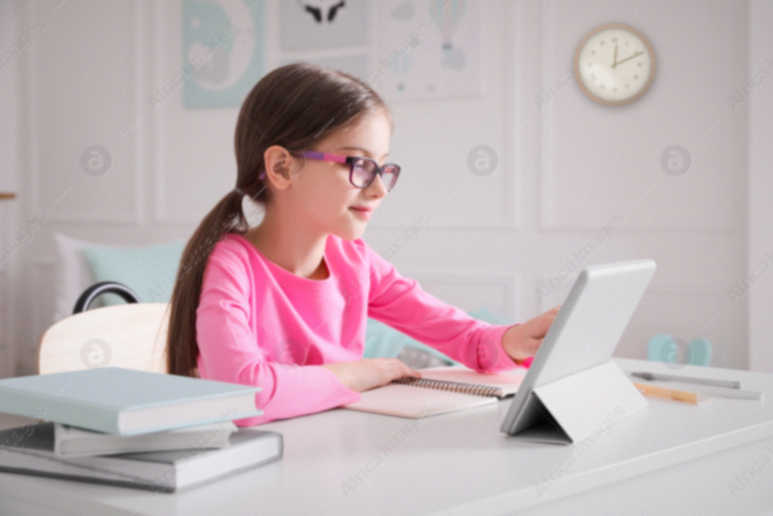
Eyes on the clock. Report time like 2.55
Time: 12.11
